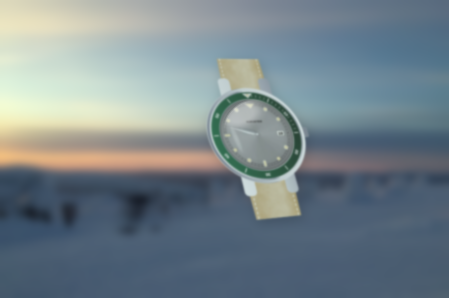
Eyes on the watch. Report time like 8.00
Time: 9.48
